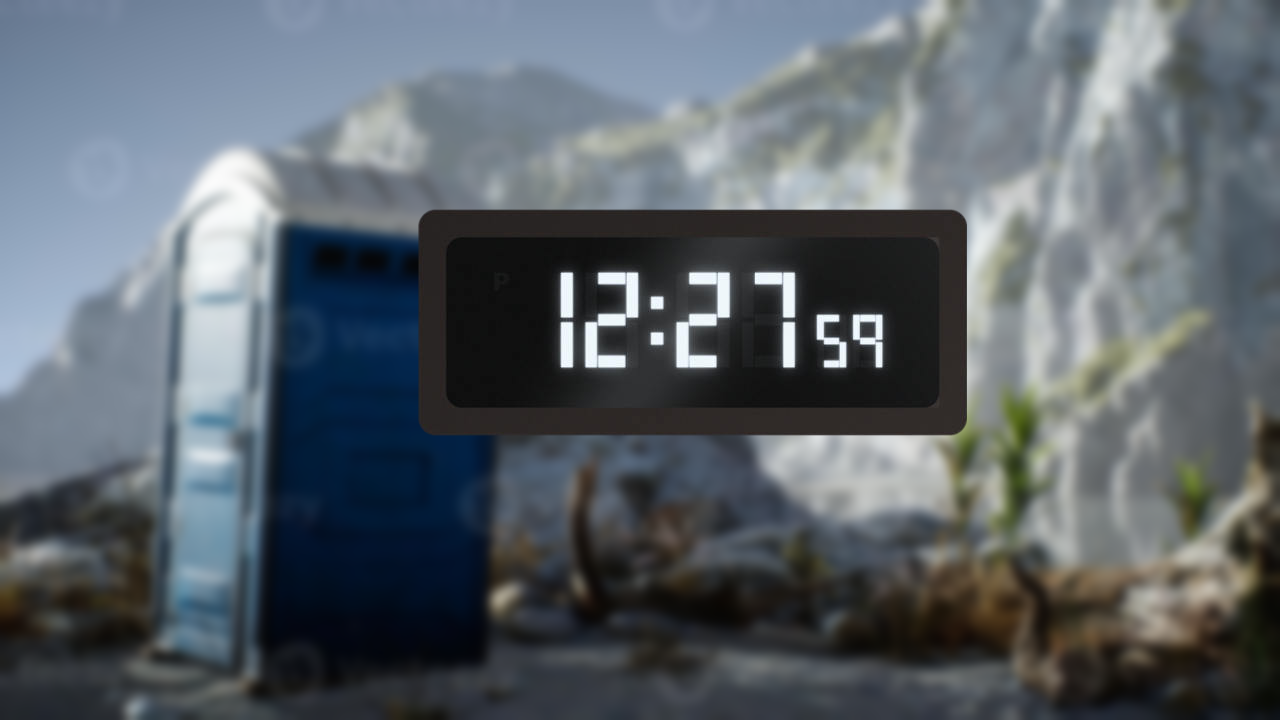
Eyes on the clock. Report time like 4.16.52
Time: 12.27.59
